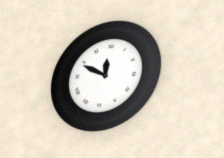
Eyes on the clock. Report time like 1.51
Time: 11.49
